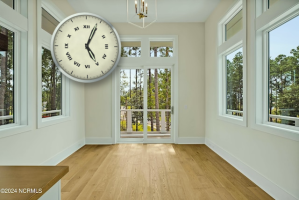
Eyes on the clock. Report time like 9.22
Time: 5.04
